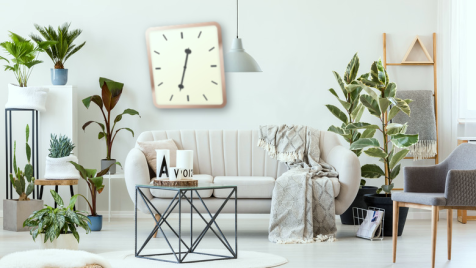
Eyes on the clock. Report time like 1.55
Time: 12.33
